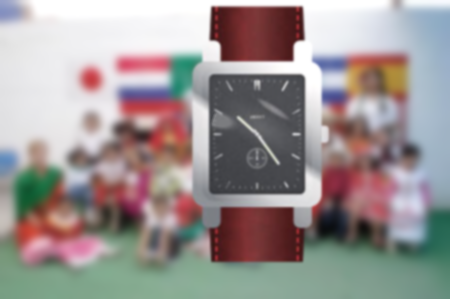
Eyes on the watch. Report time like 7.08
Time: 10.24
